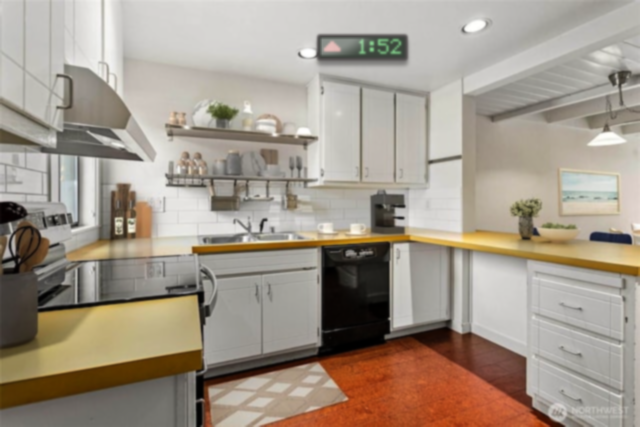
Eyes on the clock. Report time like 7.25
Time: 1.52
